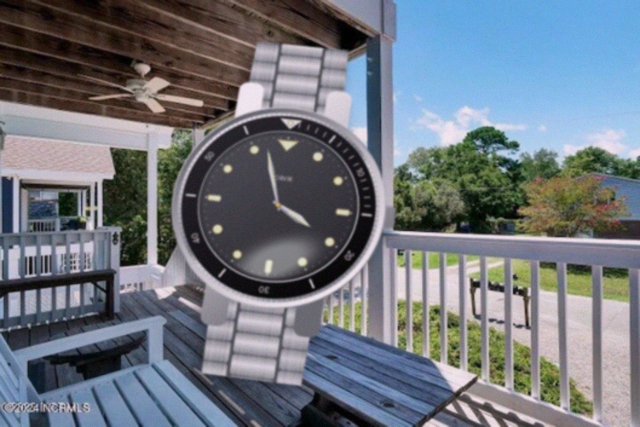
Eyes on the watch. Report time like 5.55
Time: 3.57
